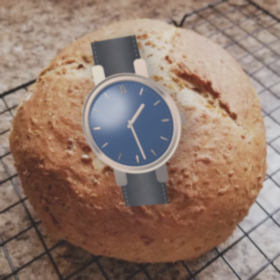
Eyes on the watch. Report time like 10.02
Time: 1.28
